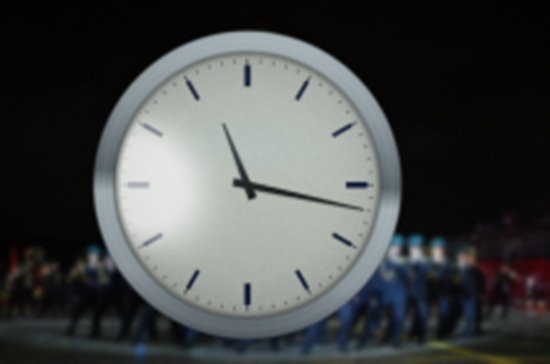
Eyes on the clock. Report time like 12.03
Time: 11.17
